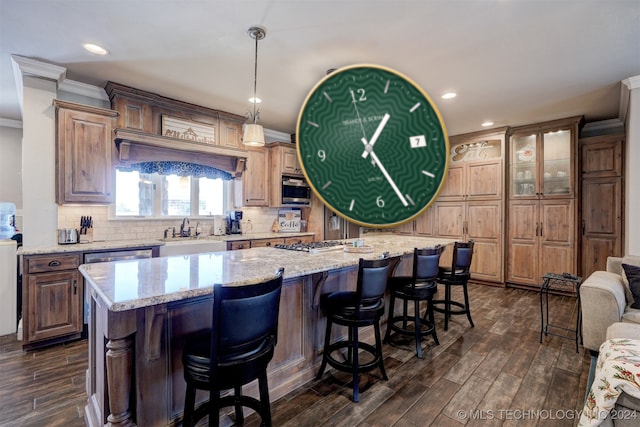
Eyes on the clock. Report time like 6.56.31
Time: 1.25.59
